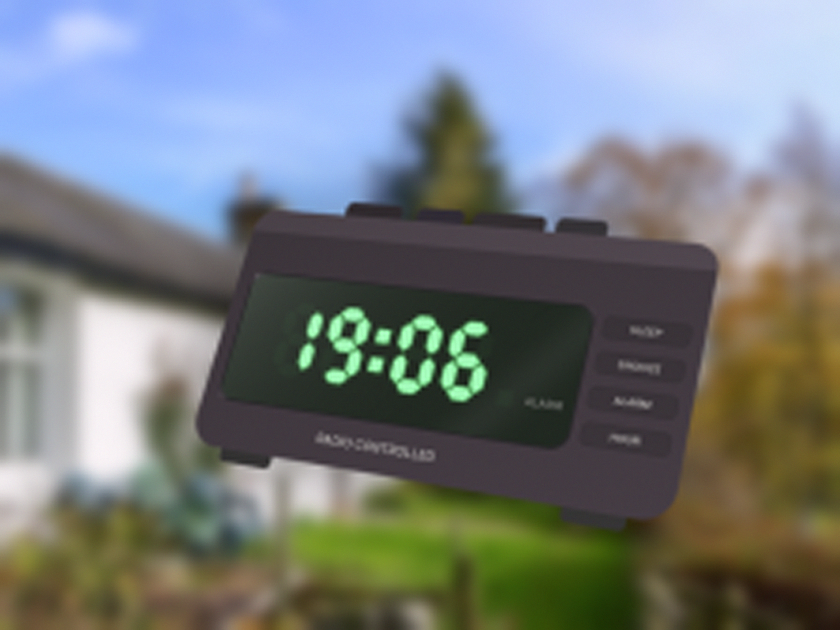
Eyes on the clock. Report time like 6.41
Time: 19.06
